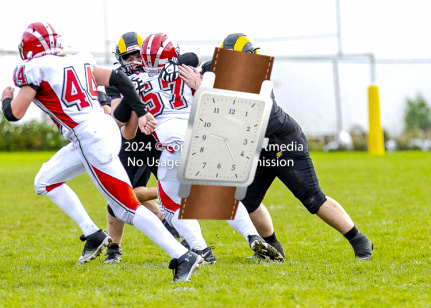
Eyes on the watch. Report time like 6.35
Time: 9.24
